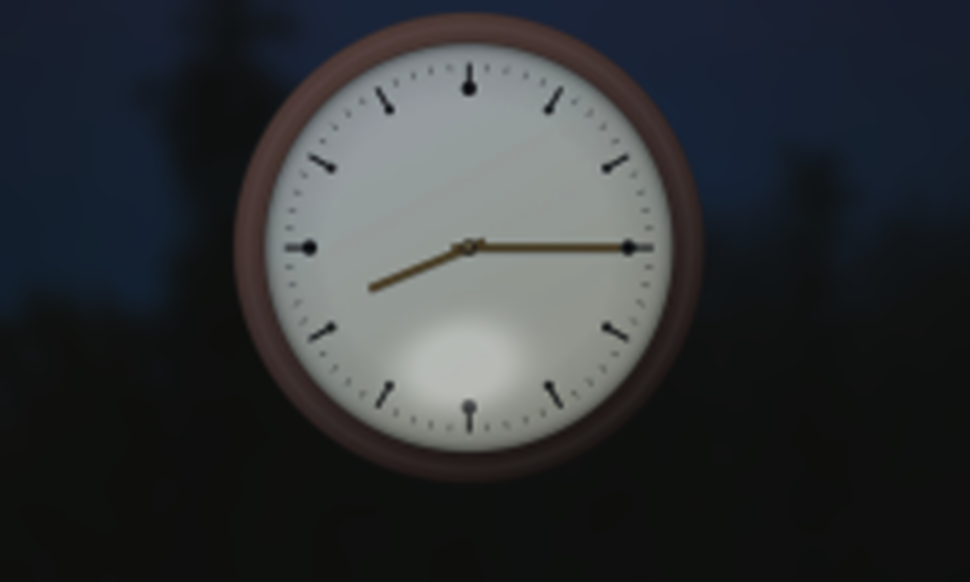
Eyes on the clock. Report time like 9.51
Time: 8.15
